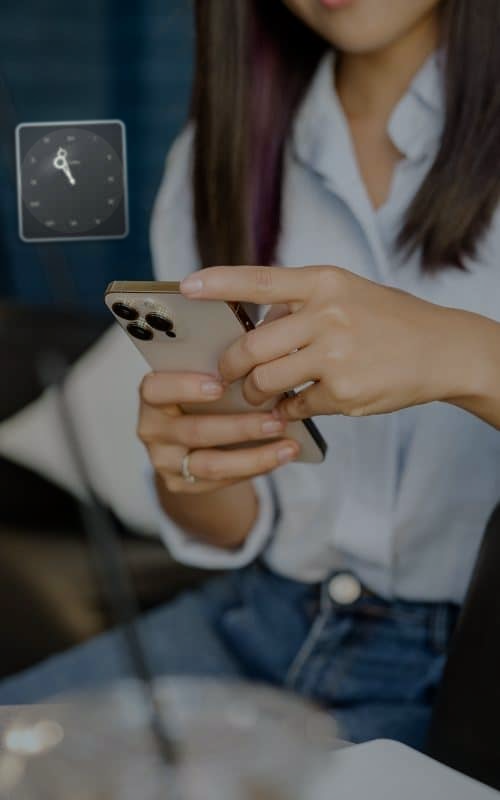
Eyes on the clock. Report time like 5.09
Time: 10.57
